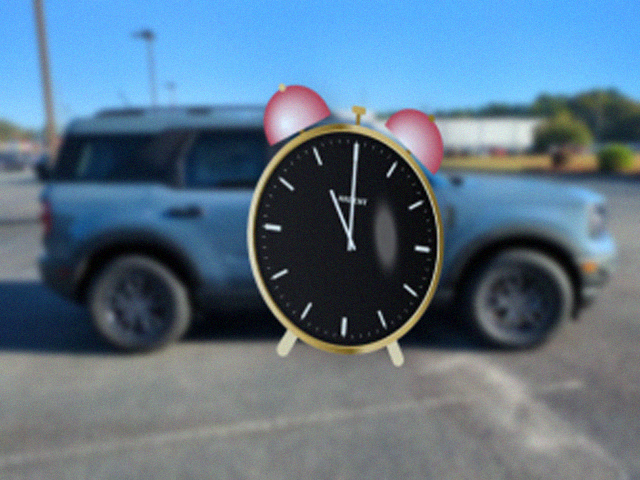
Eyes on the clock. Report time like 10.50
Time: 11.00
